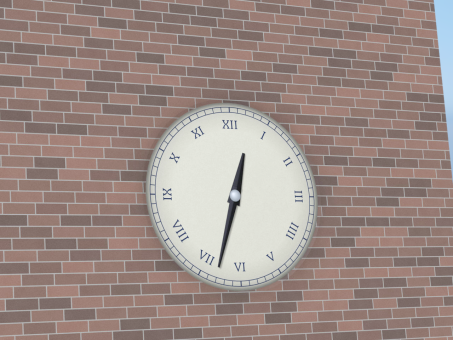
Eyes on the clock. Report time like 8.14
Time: 12.33
